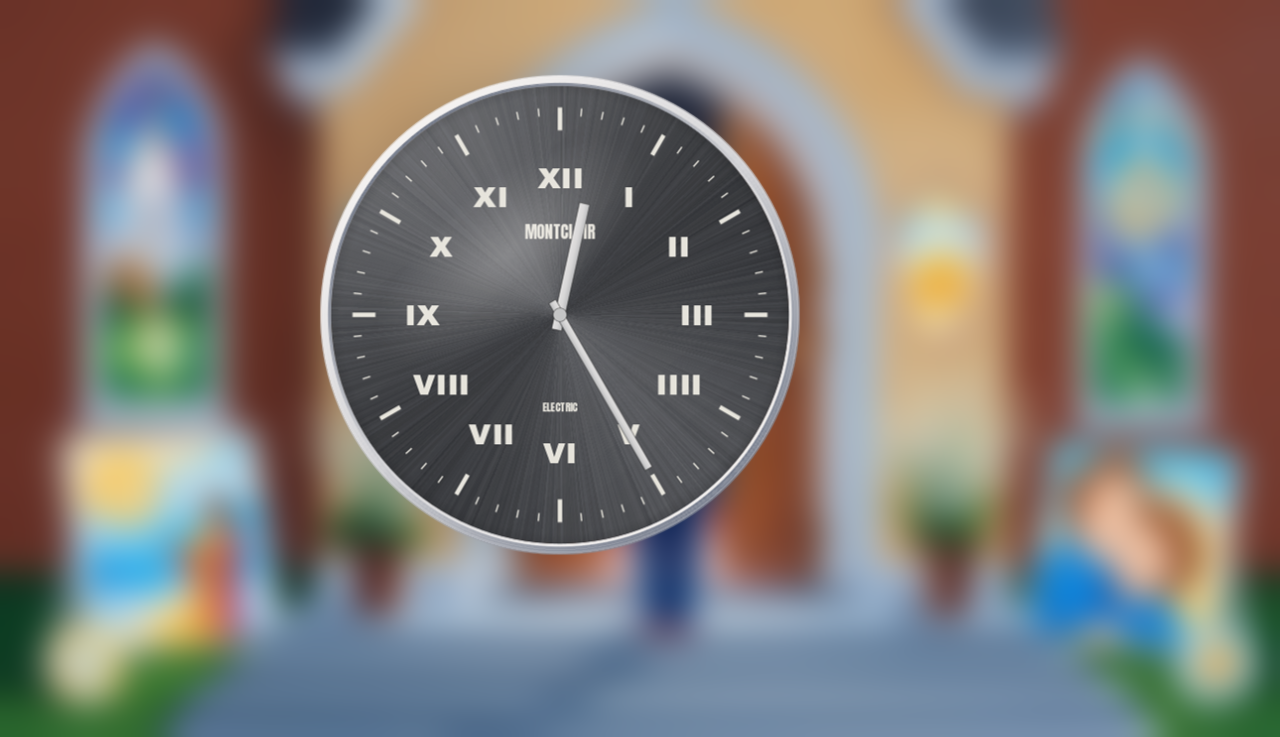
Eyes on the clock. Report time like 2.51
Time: 12.25
